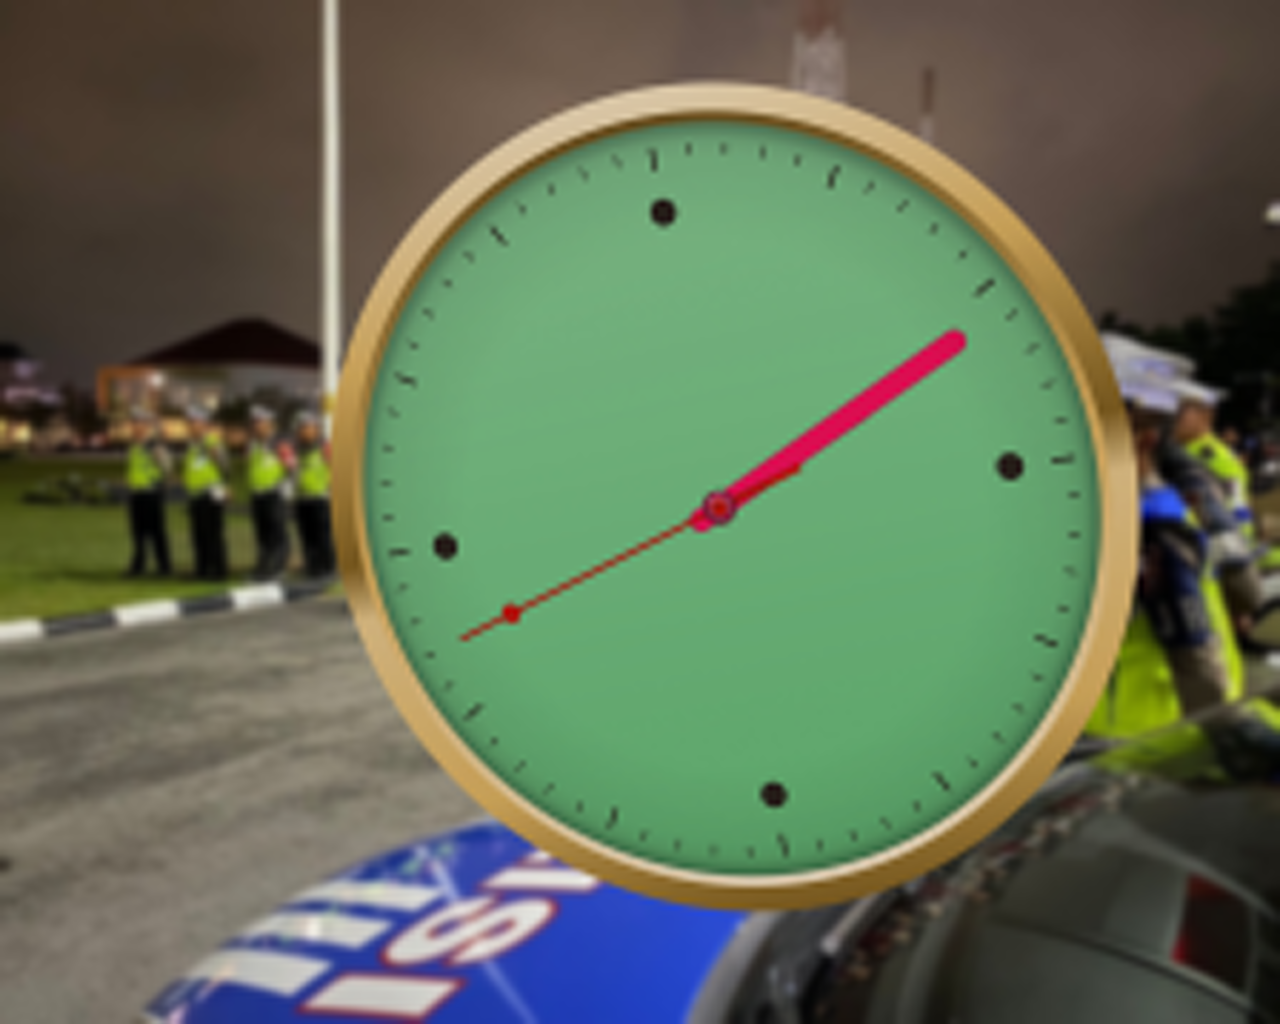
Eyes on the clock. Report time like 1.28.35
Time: 2.10.42
